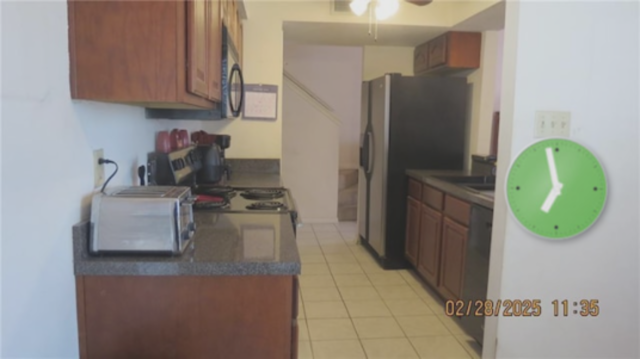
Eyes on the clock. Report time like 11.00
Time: 6.58
